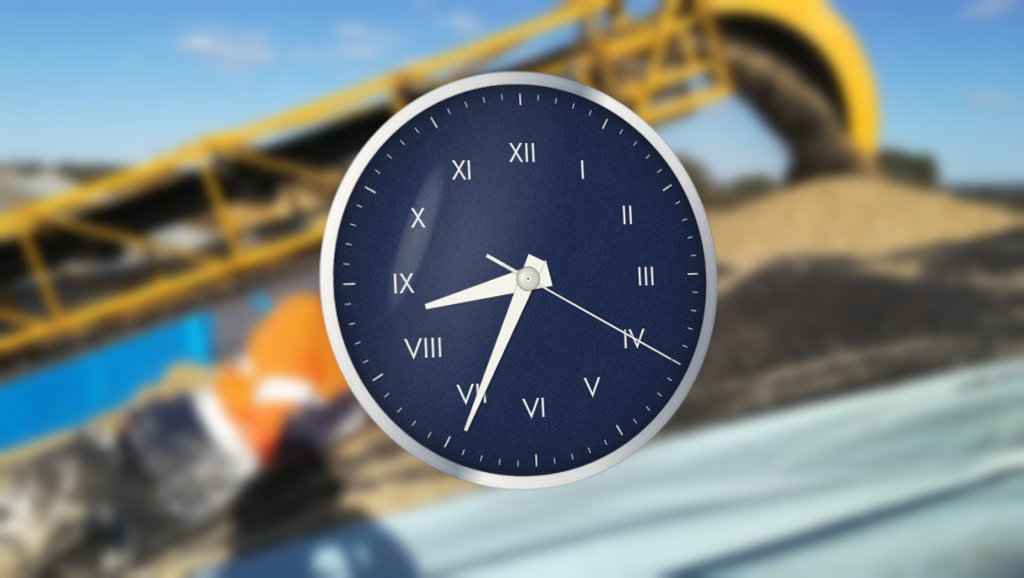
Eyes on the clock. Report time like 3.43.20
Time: 8.34.20
